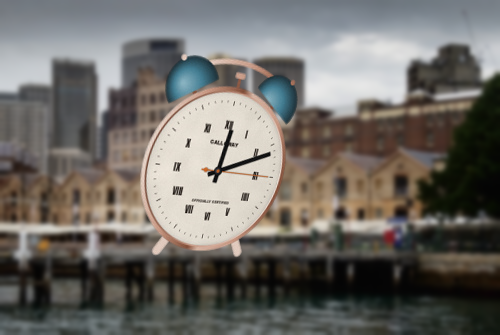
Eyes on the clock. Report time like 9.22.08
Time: 12.11.15
